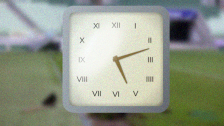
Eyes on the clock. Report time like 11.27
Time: 5.12
